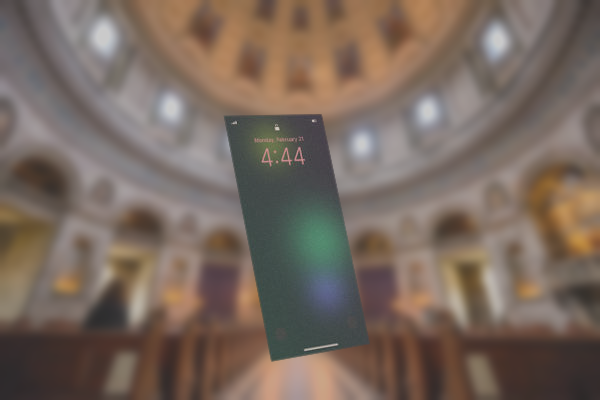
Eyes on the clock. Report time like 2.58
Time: 4.44
